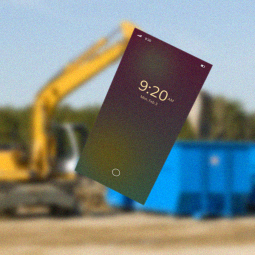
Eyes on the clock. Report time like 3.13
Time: 9.20
